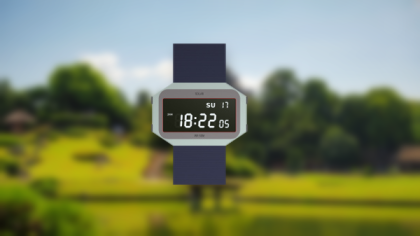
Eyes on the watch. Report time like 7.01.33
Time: 18.22.05
